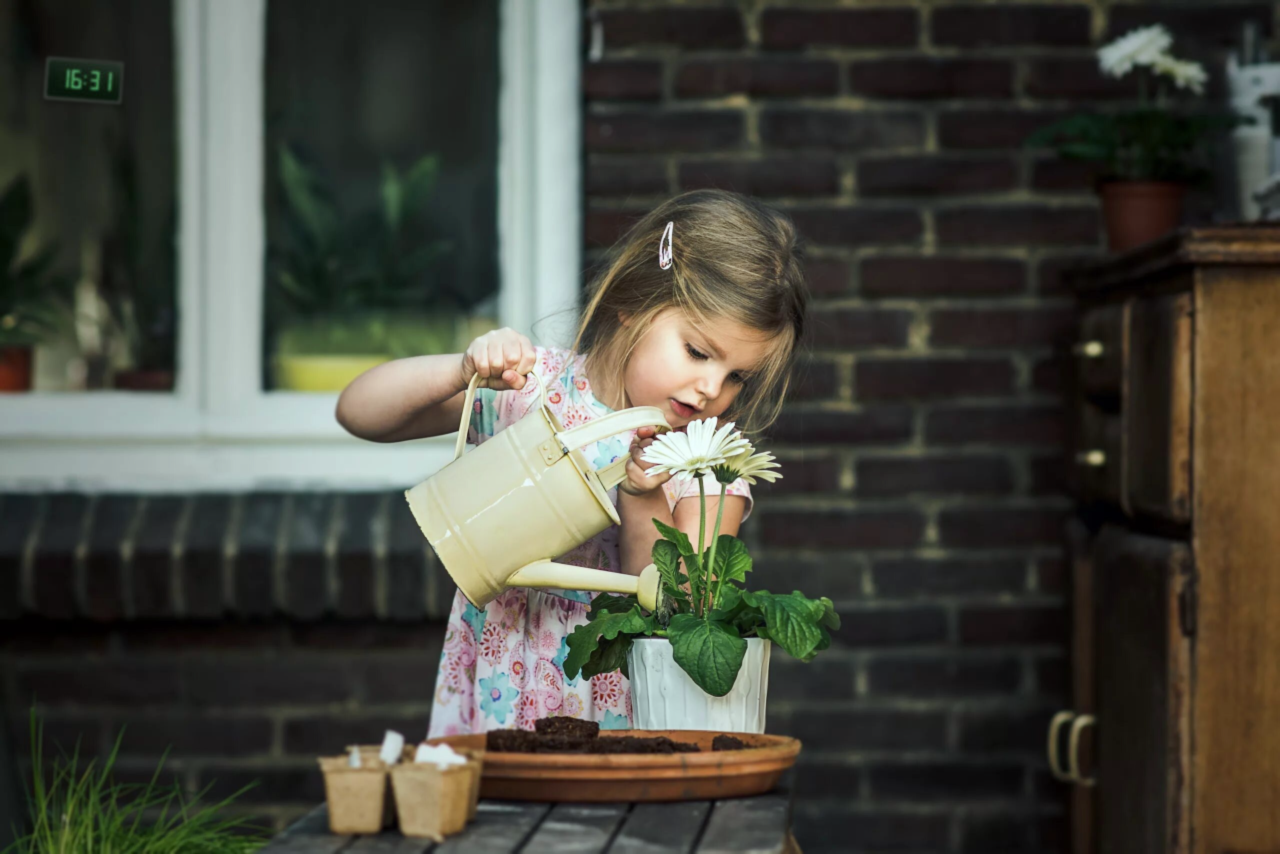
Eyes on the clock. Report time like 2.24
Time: 16.31
